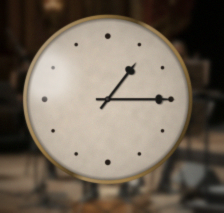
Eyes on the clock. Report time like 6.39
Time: 1.15
